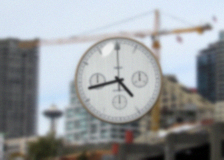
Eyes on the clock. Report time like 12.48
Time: 4.43
